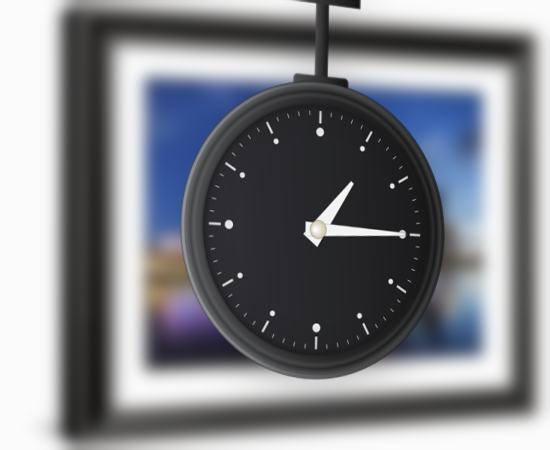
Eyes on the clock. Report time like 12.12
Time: 1.15
